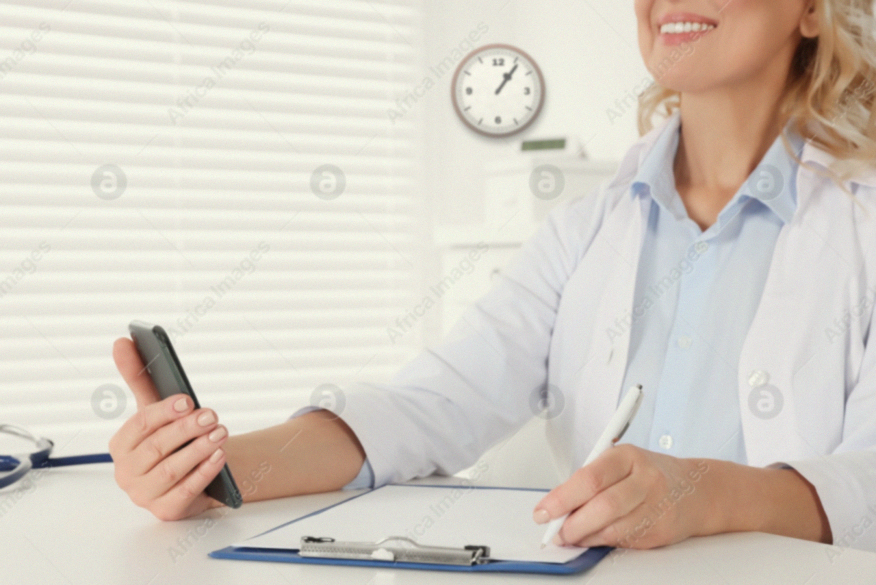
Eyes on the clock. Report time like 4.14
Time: 1.06
